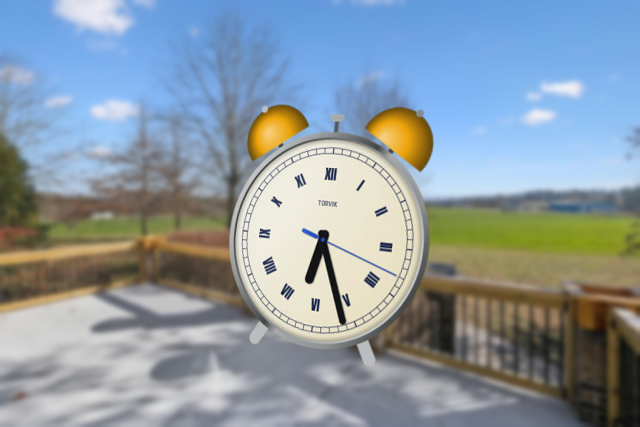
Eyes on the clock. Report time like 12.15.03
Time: 6.26.18
